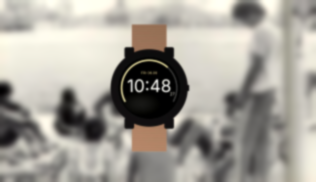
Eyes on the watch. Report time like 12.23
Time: 10.48
